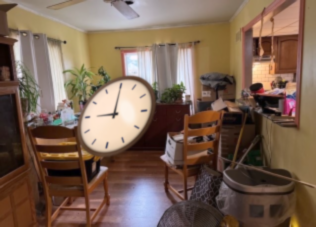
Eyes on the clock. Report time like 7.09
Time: 9.00
